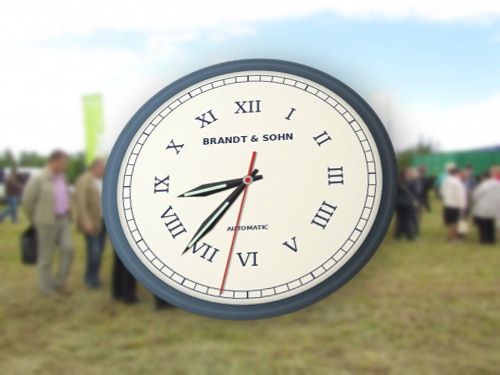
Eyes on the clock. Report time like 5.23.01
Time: 8.36.32
